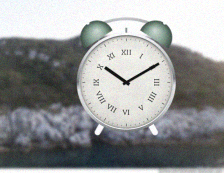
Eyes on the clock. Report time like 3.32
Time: 10.10
